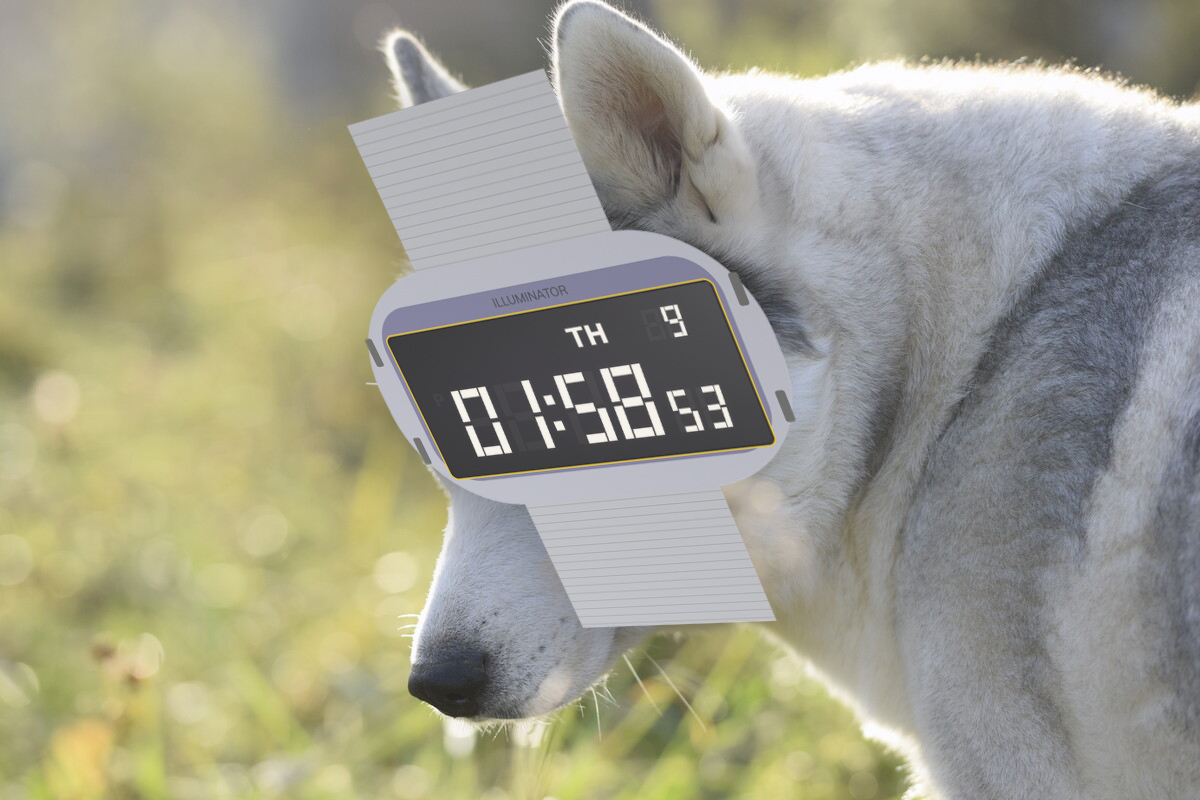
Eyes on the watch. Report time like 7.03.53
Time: 1.58.53
